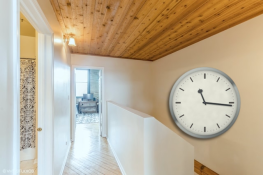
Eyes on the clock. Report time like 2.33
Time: 11.16
